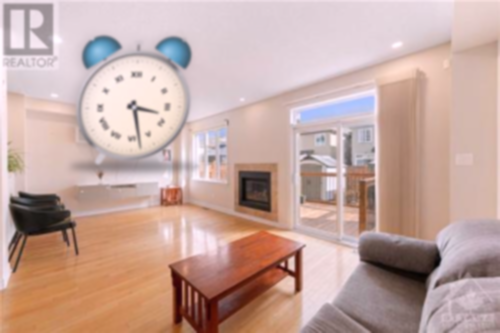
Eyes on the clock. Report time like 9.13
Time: 3.28
